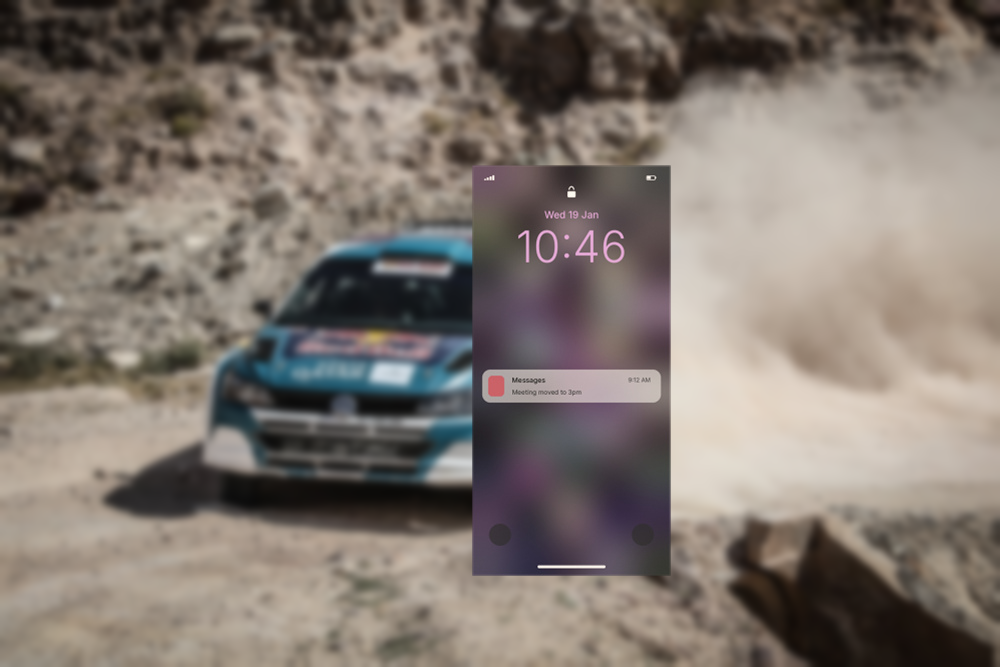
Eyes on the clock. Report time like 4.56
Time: 10.46
